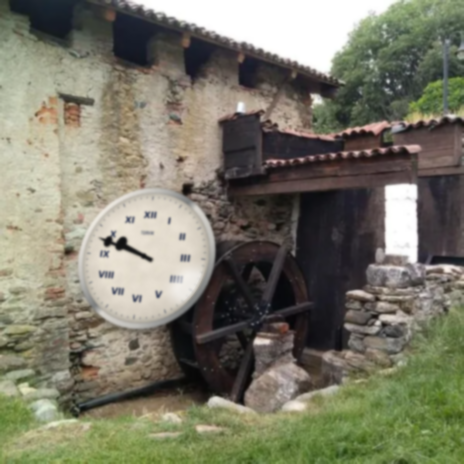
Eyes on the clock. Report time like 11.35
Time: 9.48
